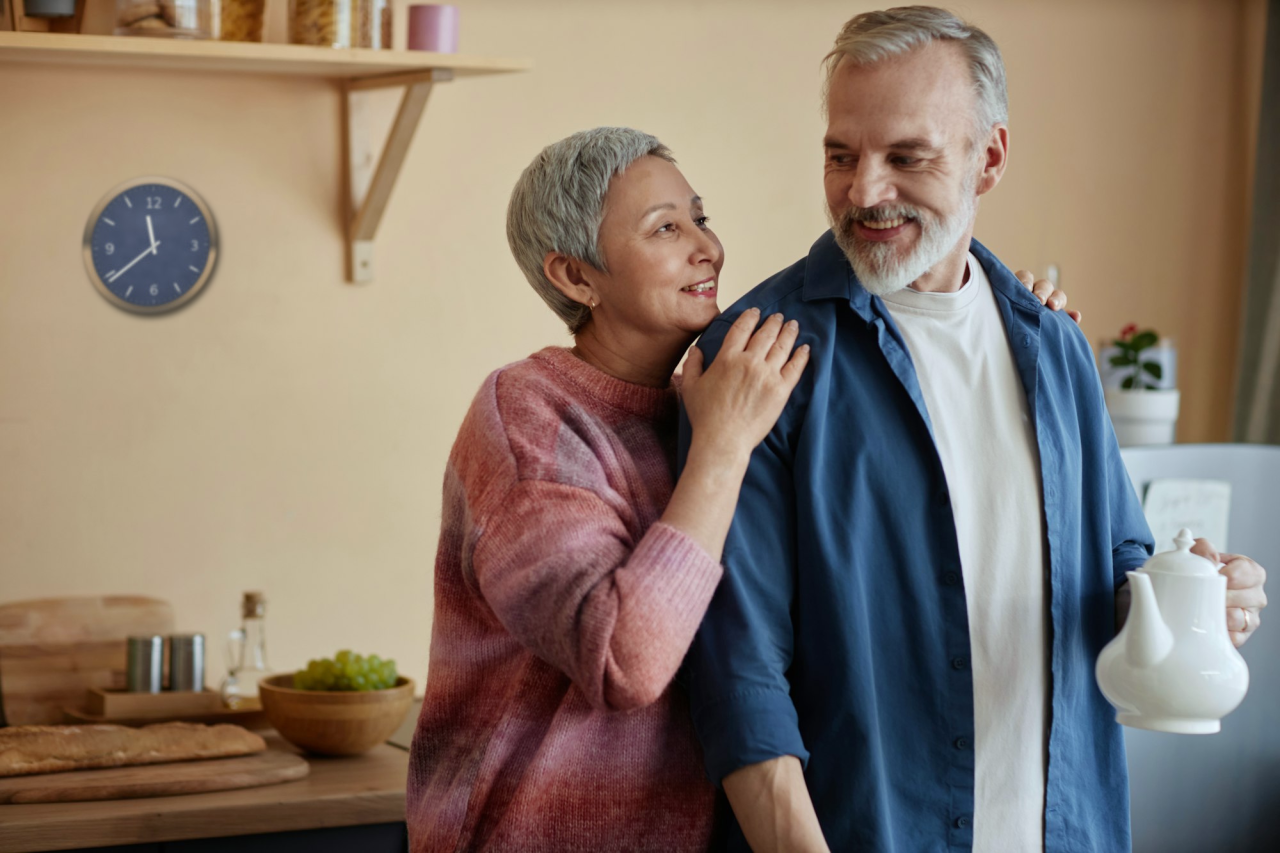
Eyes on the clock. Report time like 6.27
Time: 11.39
